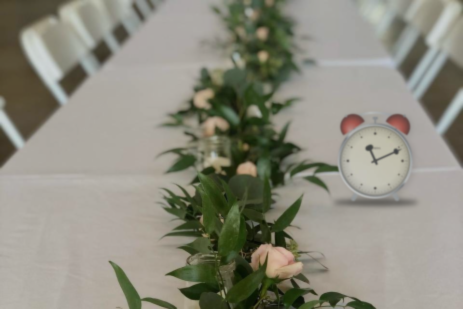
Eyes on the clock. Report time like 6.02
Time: 11.11
